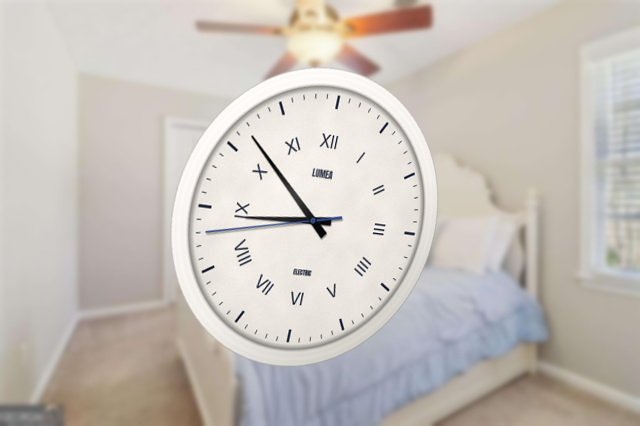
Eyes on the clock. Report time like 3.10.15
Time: 8.51.43
